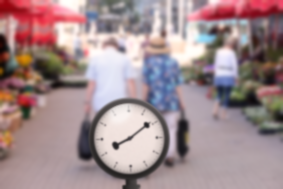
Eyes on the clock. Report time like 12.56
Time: 8.09
